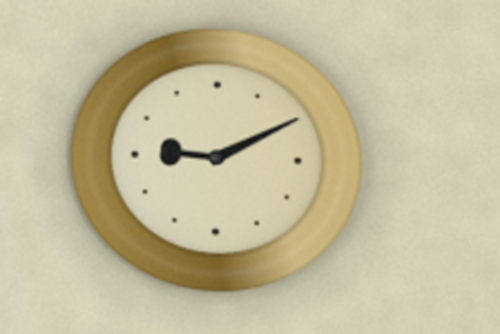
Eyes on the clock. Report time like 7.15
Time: 9.10
